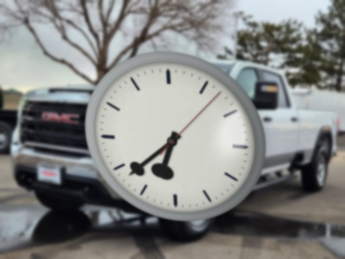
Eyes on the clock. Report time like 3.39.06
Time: 6.38.07
